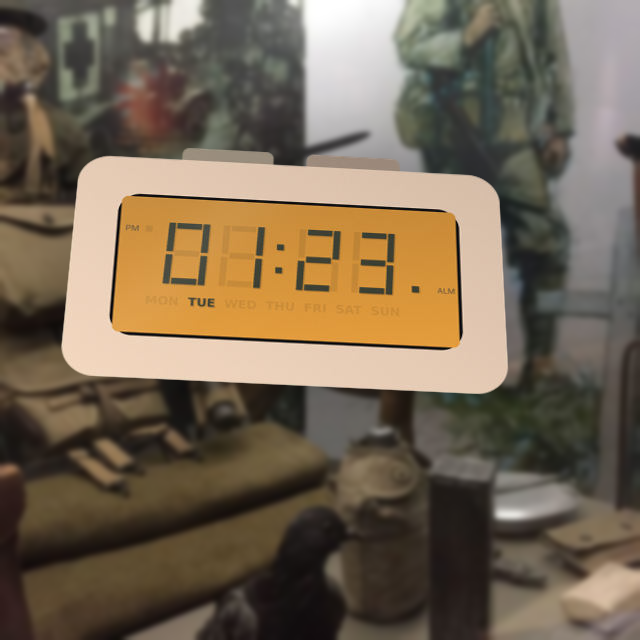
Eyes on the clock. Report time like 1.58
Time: 1.23
